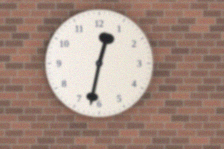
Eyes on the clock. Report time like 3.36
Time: 12.32
